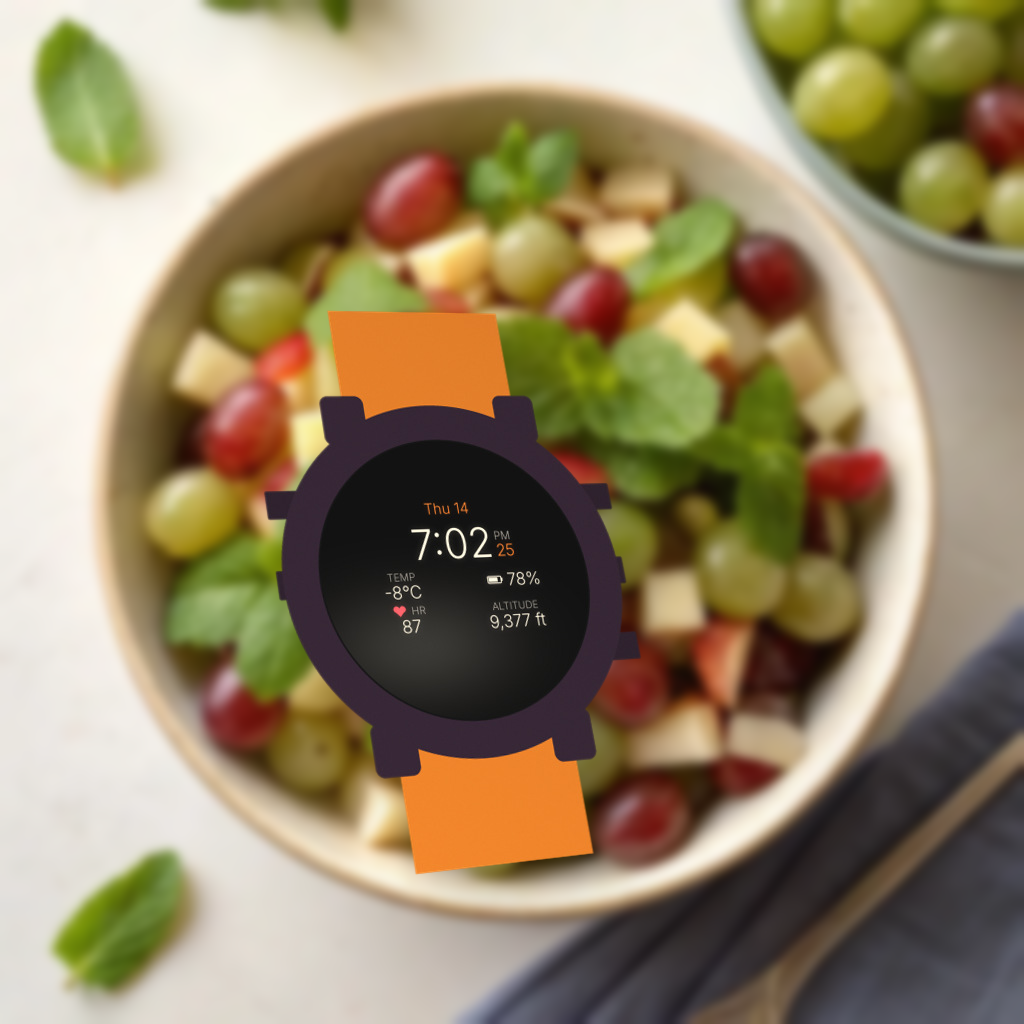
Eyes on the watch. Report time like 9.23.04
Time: 7.02.25
